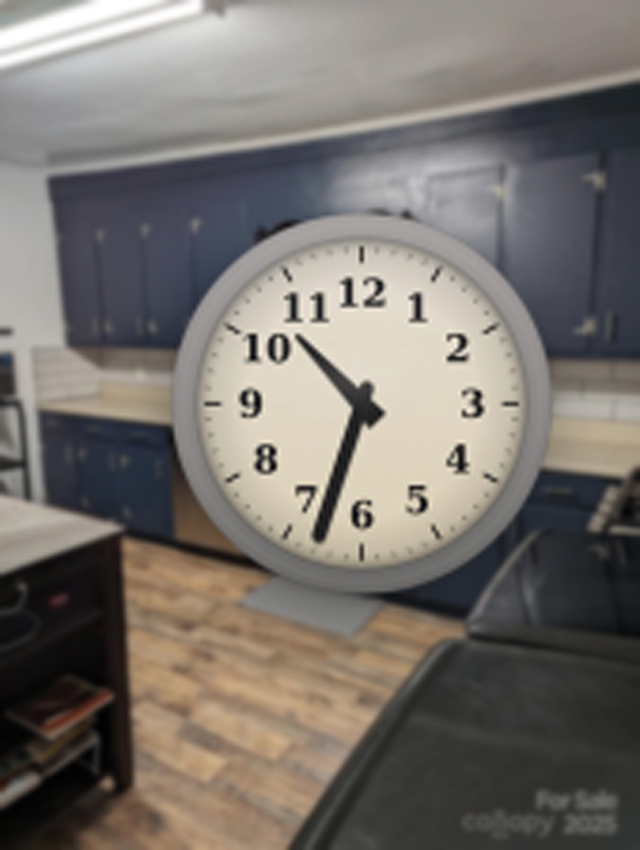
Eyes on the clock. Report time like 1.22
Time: 10.33
